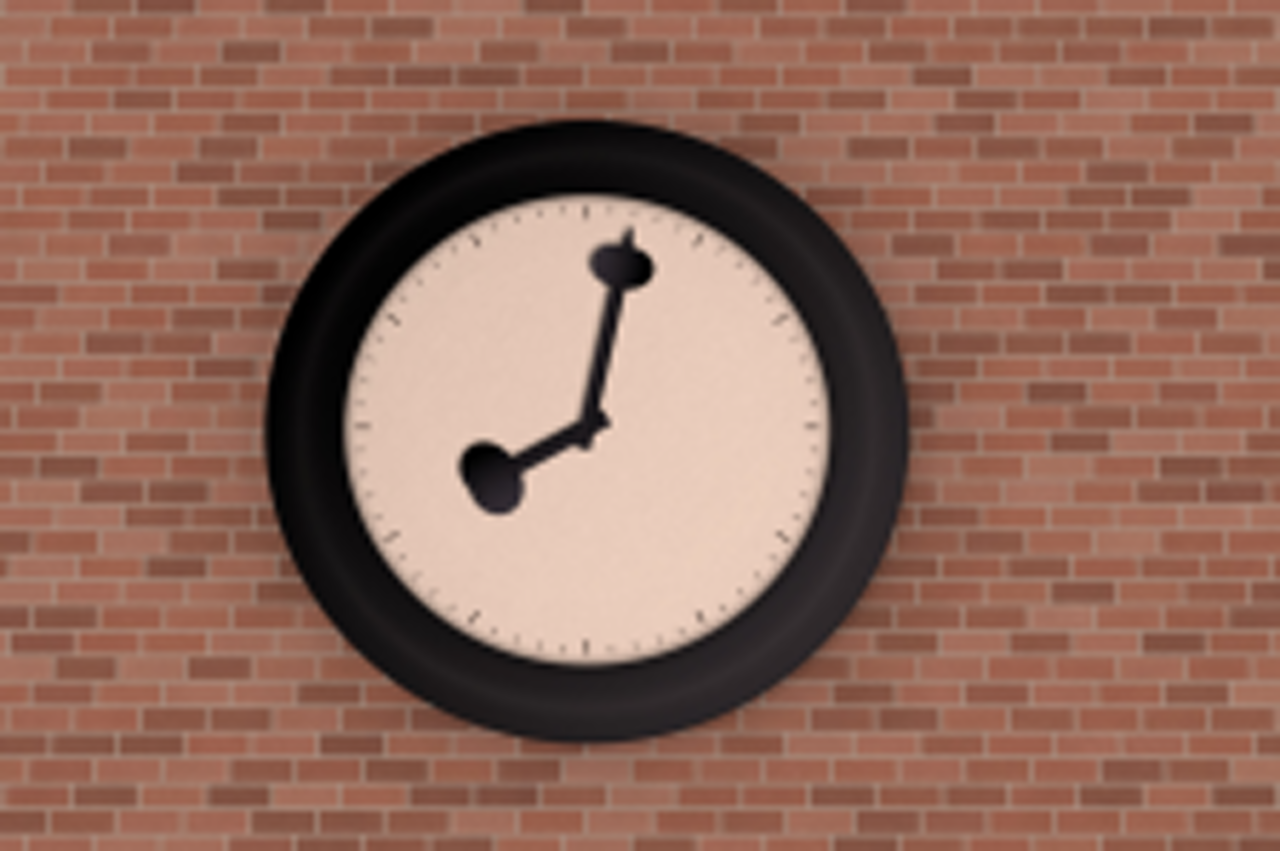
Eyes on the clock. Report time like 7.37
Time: 8.02
